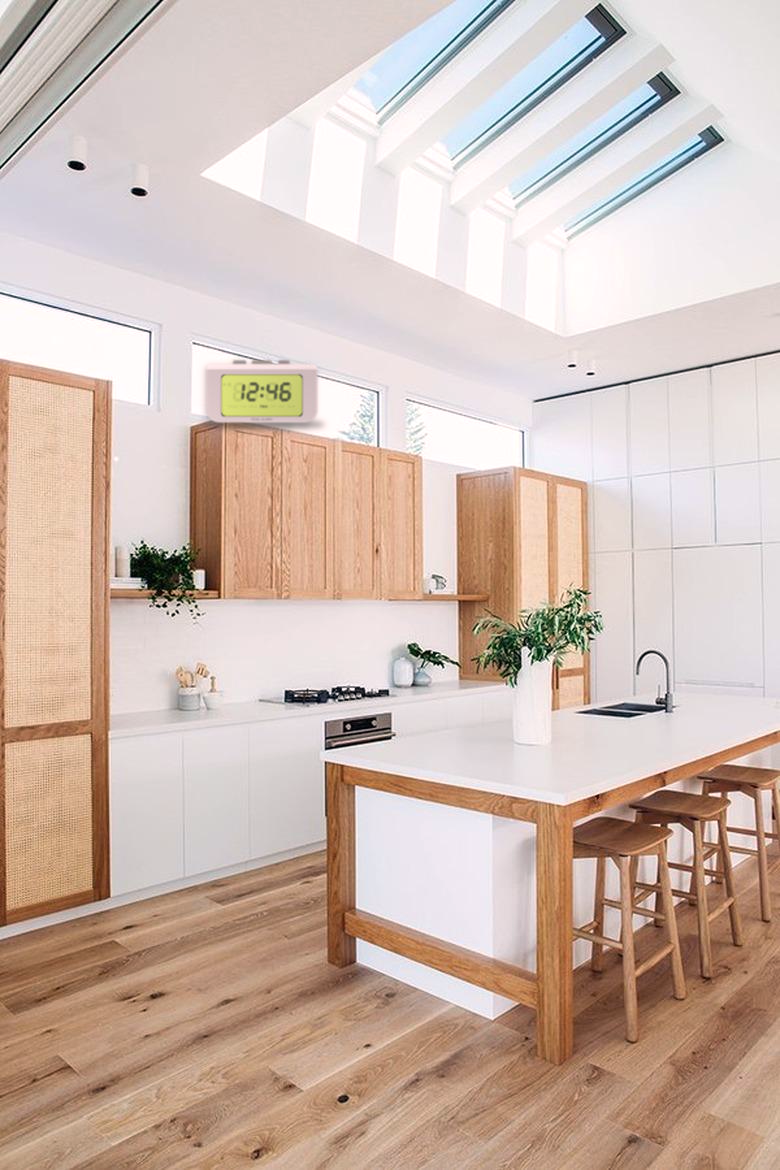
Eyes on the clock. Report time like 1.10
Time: 12.46
